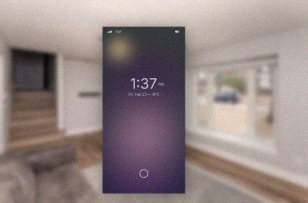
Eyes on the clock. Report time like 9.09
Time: 1.37
